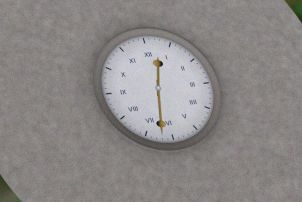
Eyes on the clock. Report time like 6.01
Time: 12.32
